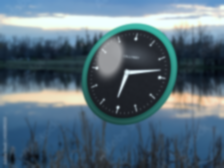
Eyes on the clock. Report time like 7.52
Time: 6.13
